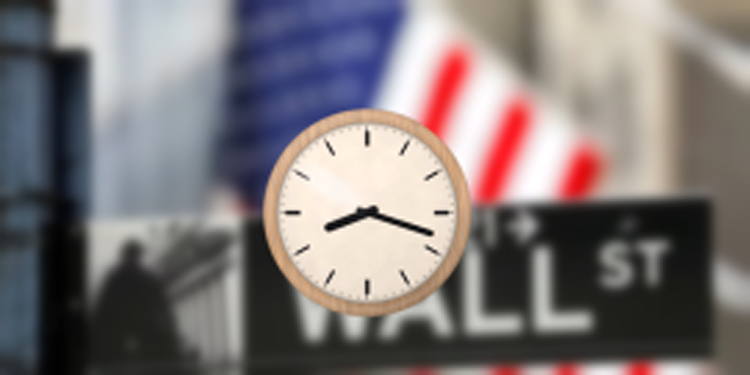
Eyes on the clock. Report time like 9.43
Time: 8.18
